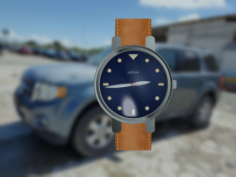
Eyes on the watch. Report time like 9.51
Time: 2.44
